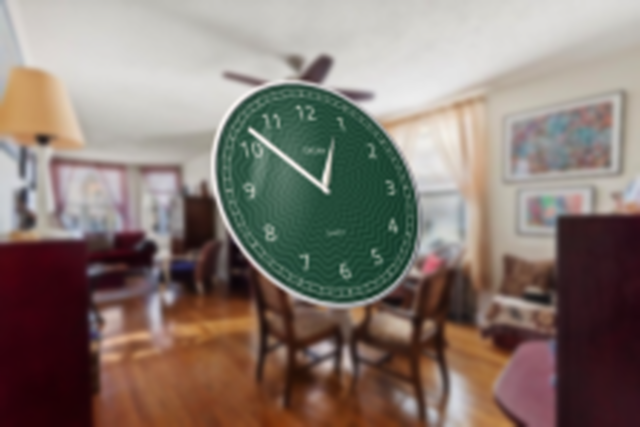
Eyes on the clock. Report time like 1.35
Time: 12.52
